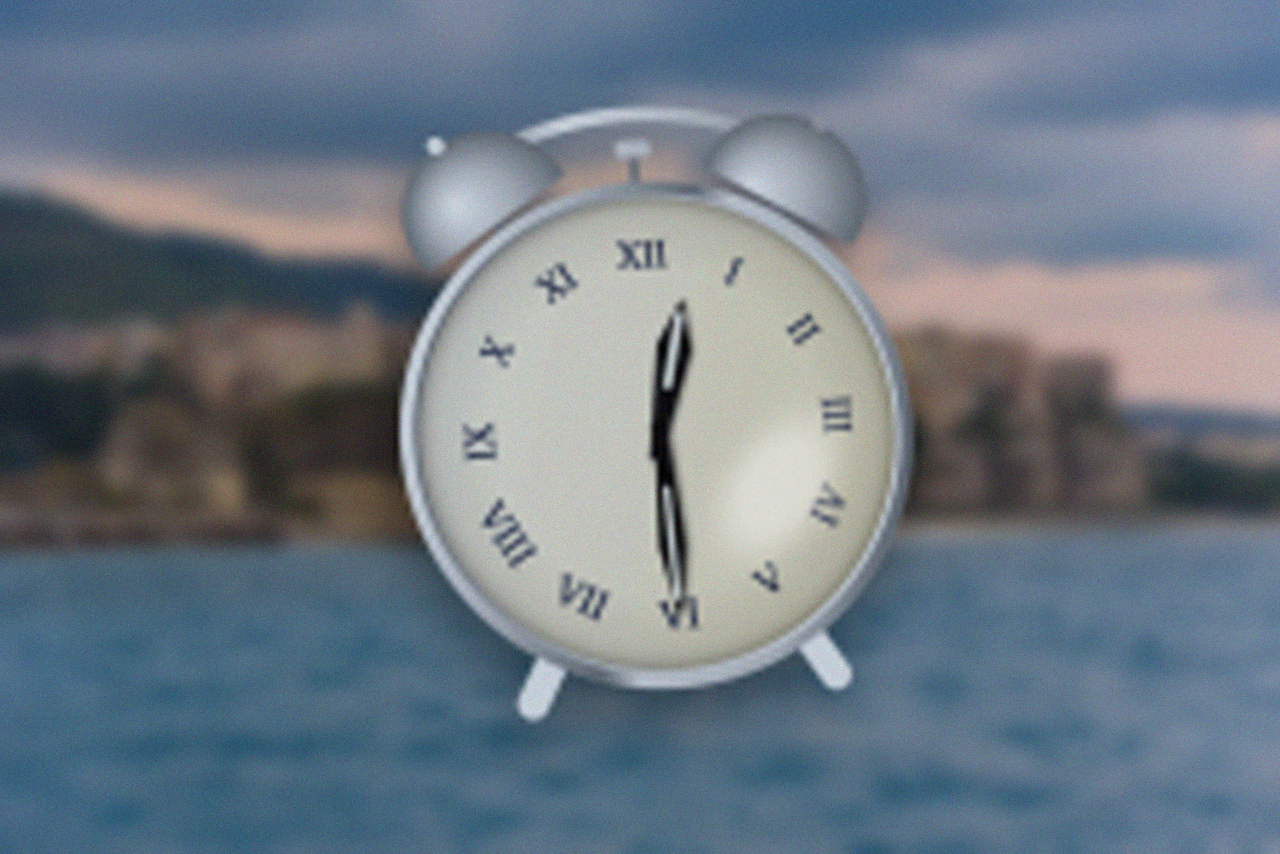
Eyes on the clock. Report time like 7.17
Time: 12.30
